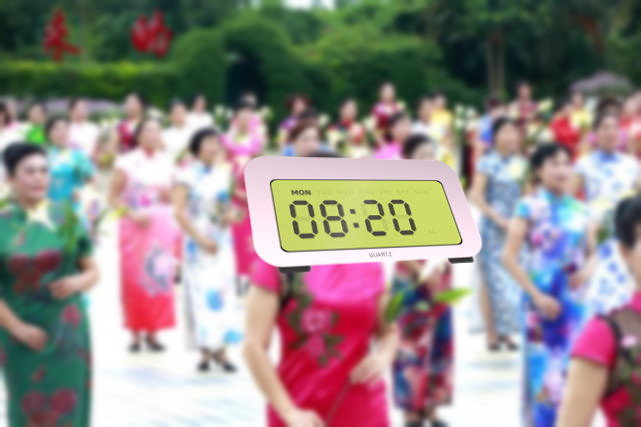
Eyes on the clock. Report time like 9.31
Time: 8.20
